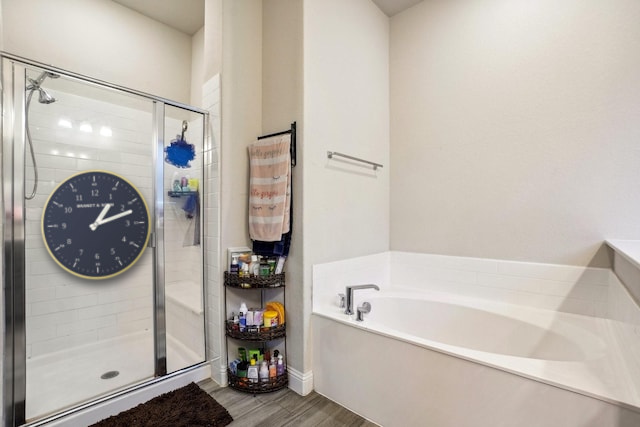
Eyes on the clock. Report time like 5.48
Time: 1.12
